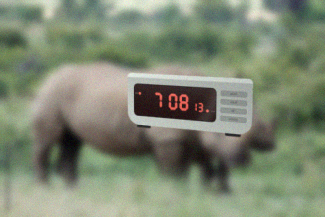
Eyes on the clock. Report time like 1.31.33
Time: 7.08.13
